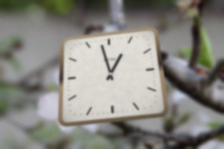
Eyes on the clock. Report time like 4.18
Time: 12.58
